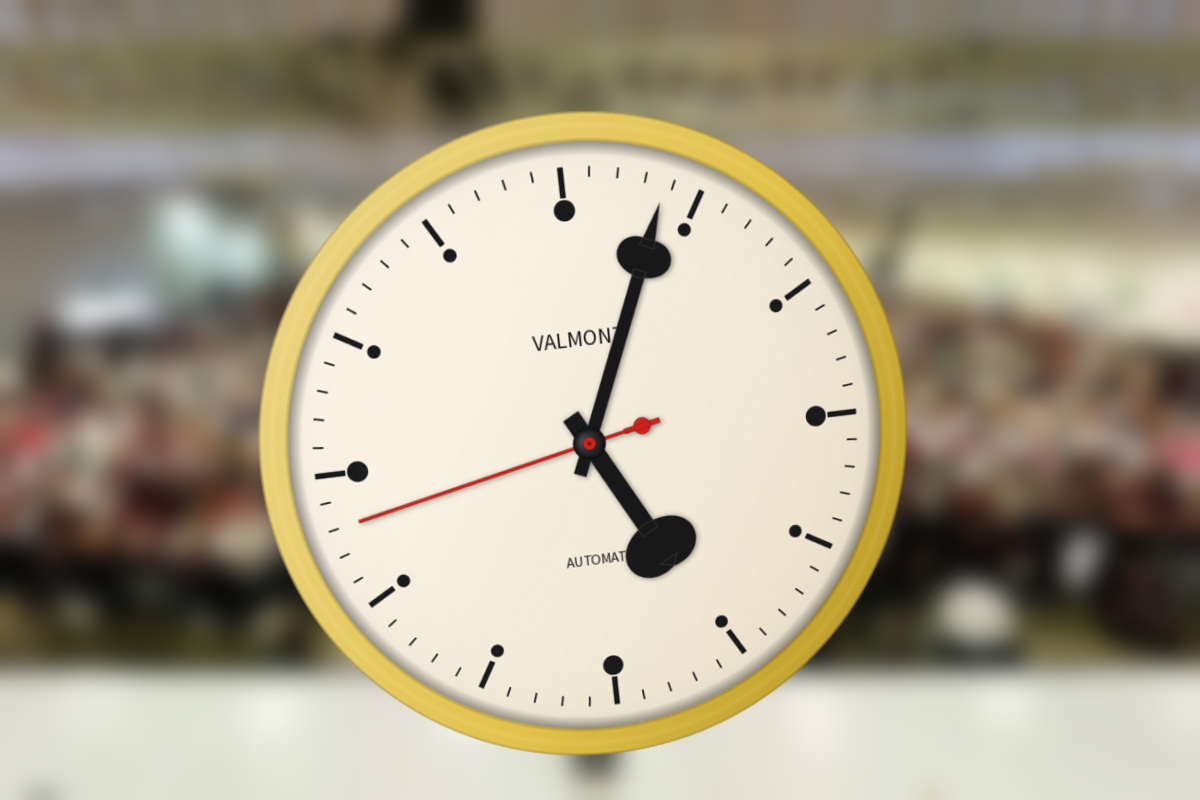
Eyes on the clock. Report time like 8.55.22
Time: 5.03.43
